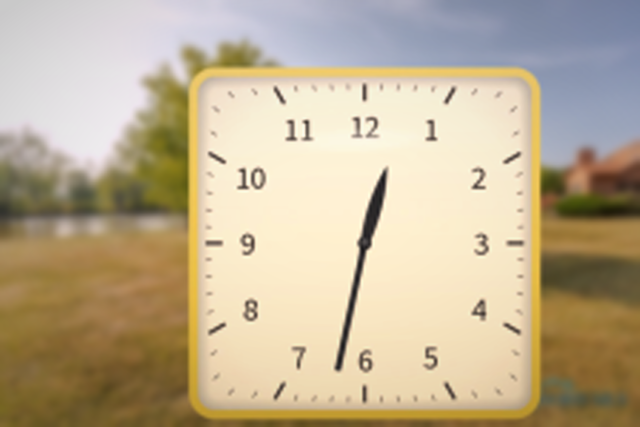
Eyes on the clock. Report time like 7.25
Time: 12.32
